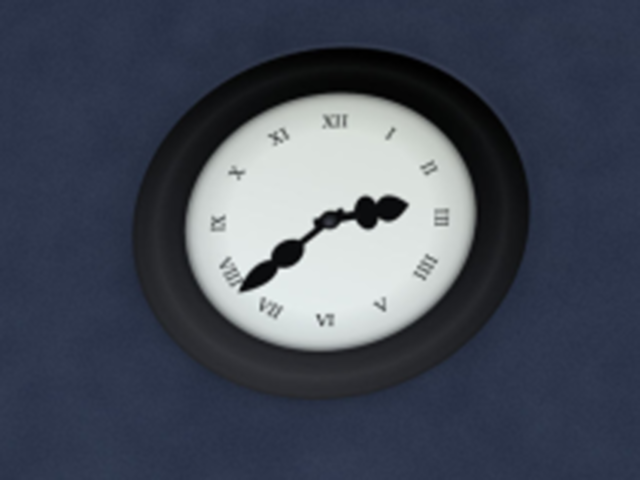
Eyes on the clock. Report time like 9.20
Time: 2.38
